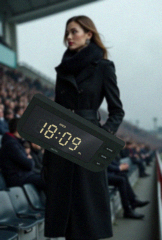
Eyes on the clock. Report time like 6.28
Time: 18.09
